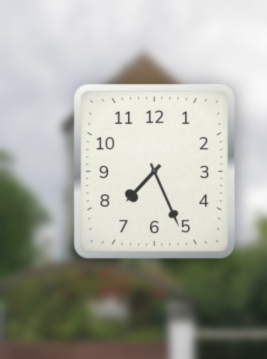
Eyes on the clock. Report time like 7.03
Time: 7.26
